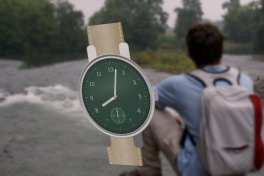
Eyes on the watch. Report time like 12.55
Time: 8.02
